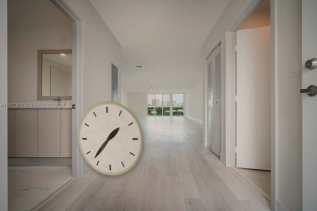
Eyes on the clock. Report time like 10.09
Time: 1.37
